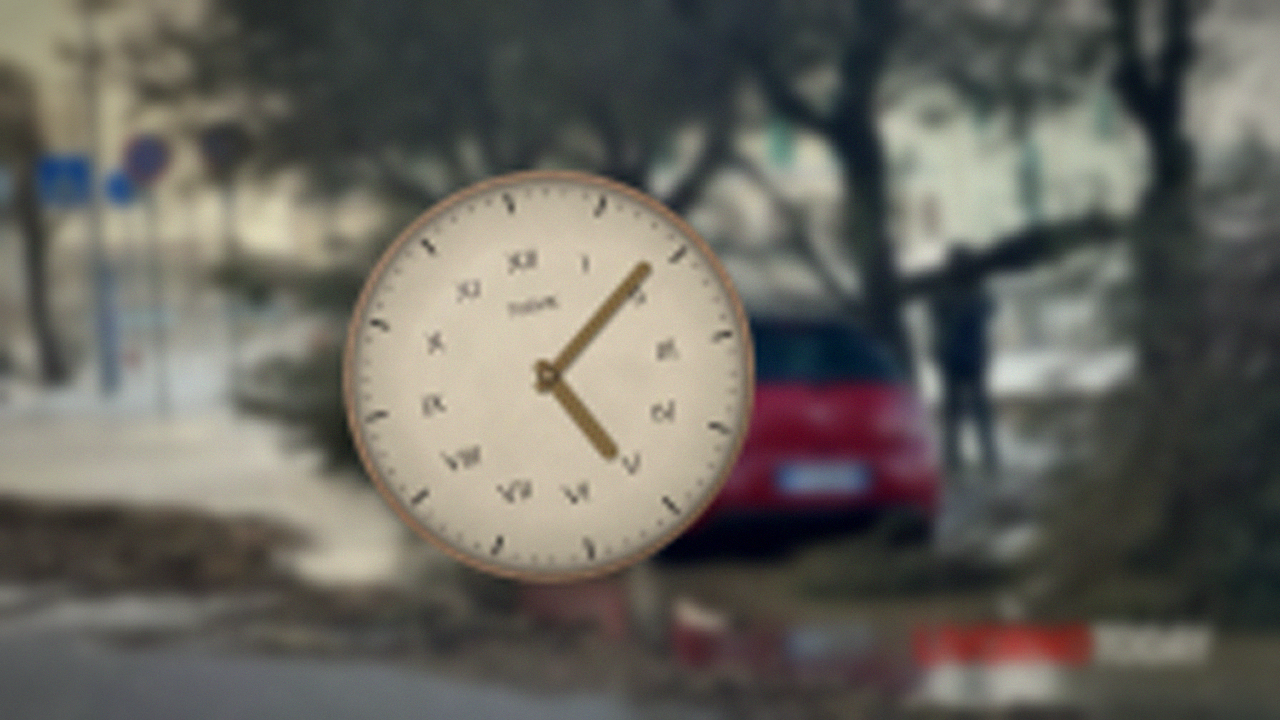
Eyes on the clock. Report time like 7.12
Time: 5.09
